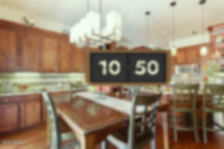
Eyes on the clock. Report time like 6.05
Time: 10.50
